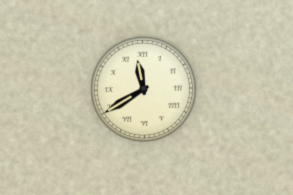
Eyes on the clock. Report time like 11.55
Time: 11.40
